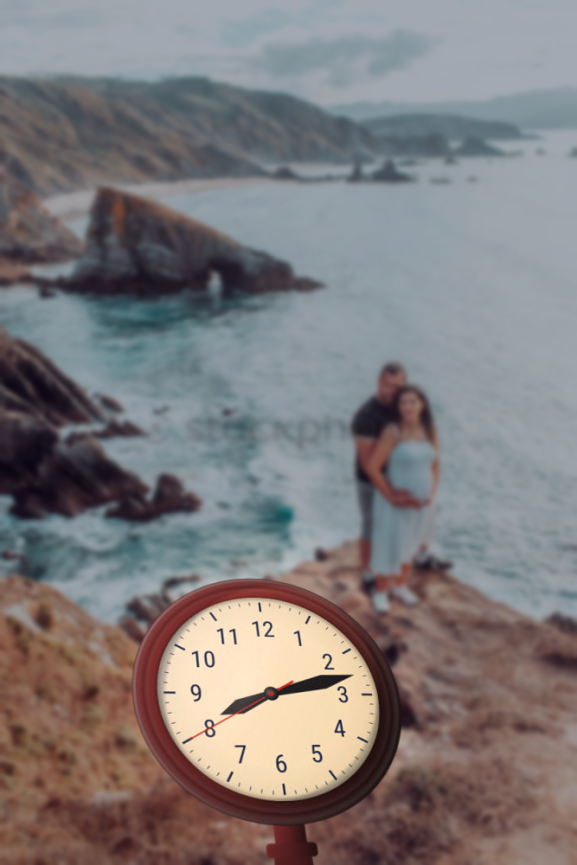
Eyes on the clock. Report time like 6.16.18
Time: 8.12.40
